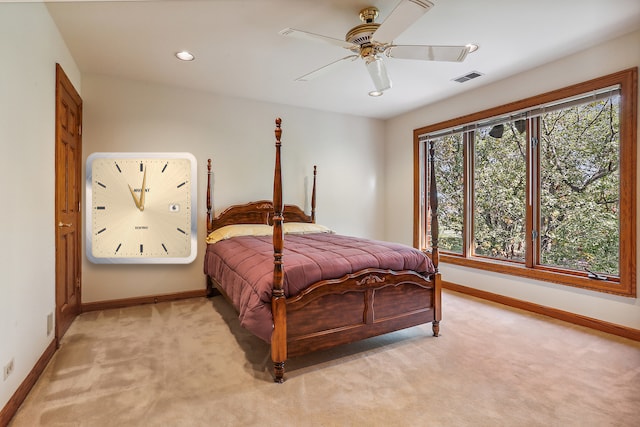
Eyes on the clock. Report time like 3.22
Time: 11.01
